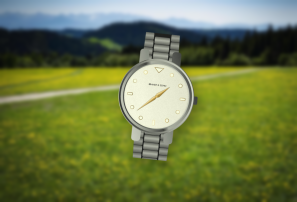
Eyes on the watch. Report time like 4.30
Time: 1.38
